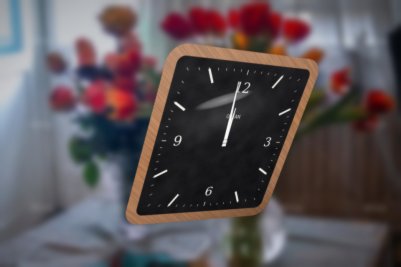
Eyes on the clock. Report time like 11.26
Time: 11.59
